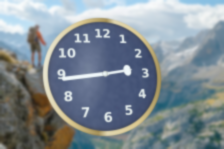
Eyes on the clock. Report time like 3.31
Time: 2.44
